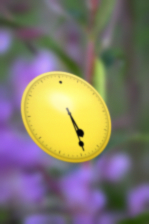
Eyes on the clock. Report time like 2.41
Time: 5.29
